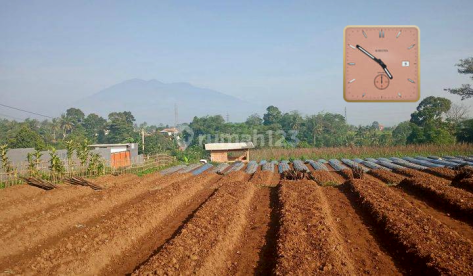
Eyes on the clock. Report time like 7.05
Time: 4.51
